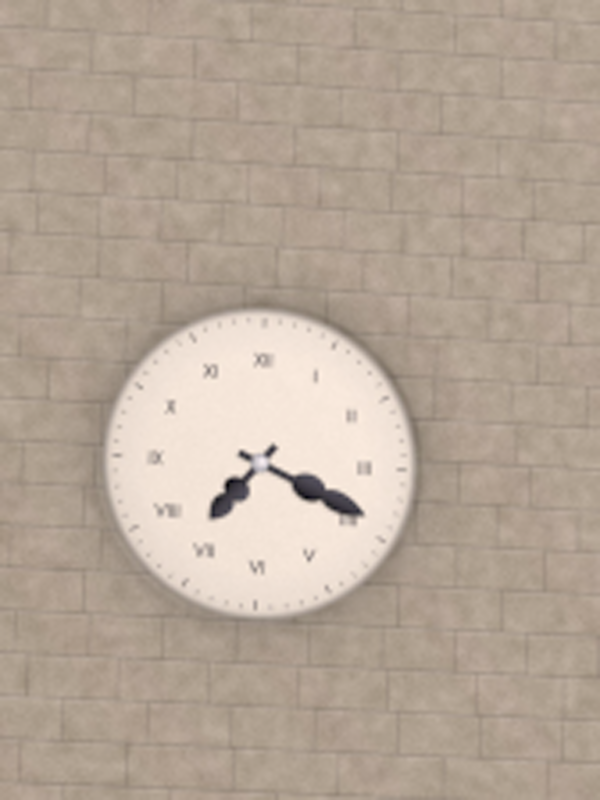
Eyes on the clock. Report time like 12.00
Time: 7.19
